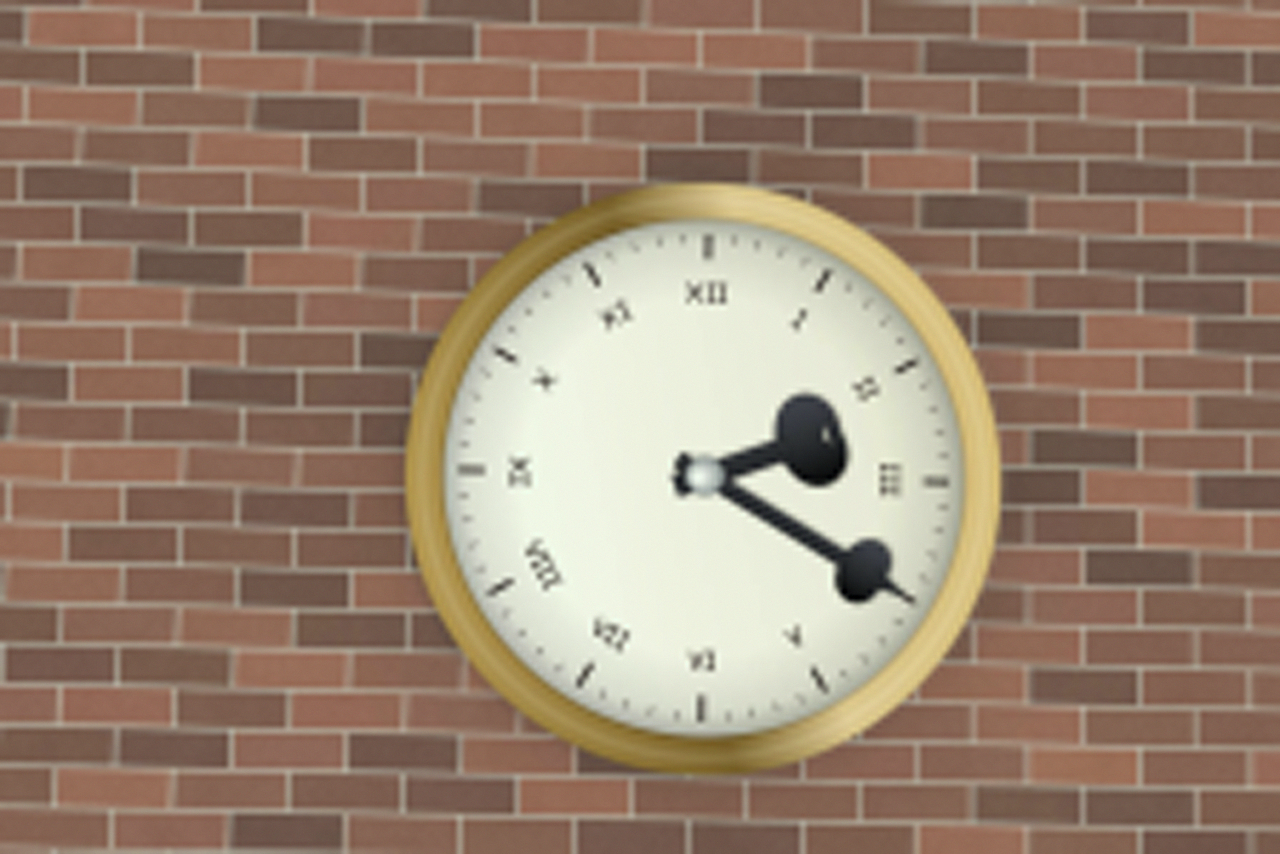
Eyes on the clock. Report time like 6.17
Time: 2.20
